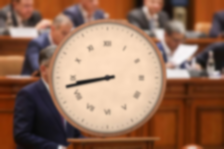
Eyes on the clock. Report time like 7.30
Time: 8.43
